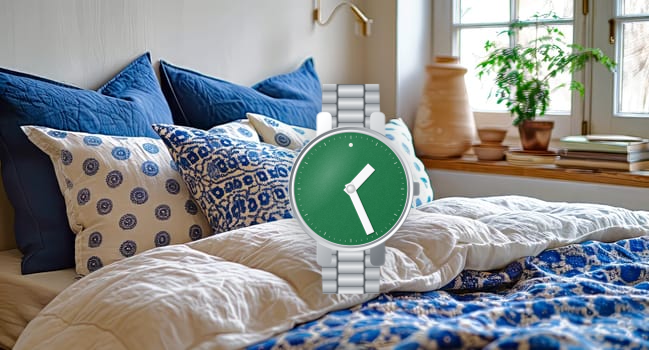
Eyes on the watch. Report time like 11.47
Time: 1.26
